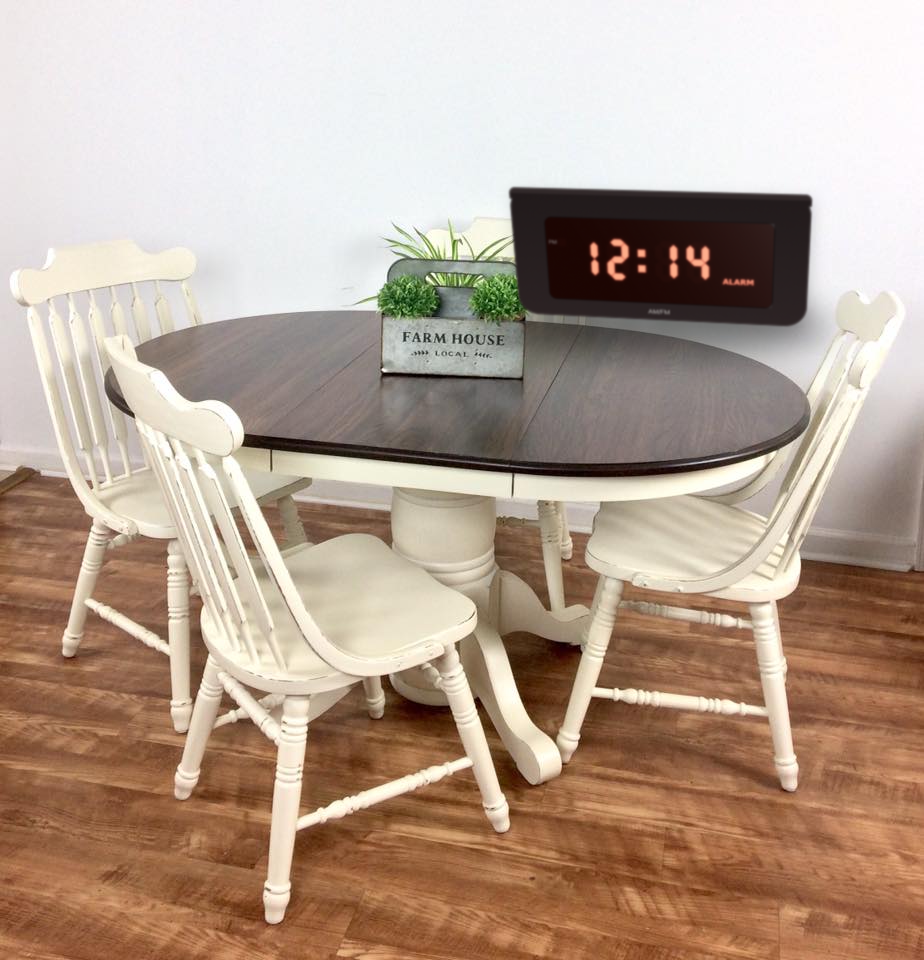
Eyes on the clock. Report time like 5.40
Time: 12.14
